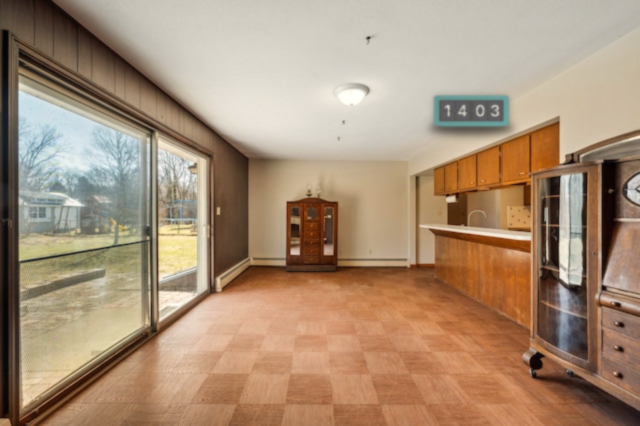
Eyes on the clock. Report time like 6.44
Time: 14.03
